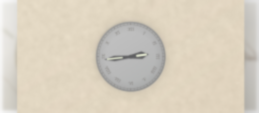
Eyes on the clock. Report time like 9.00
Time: 2.44
